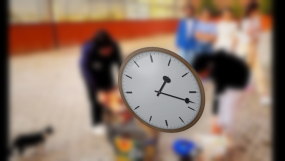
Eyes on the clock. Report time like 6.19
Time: 1.18
